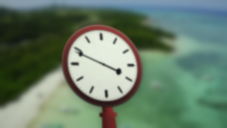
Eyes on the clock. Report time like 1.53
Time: 3.49
